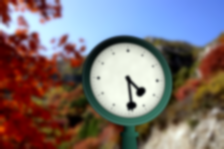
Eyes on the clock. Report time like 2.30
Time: 4.29
